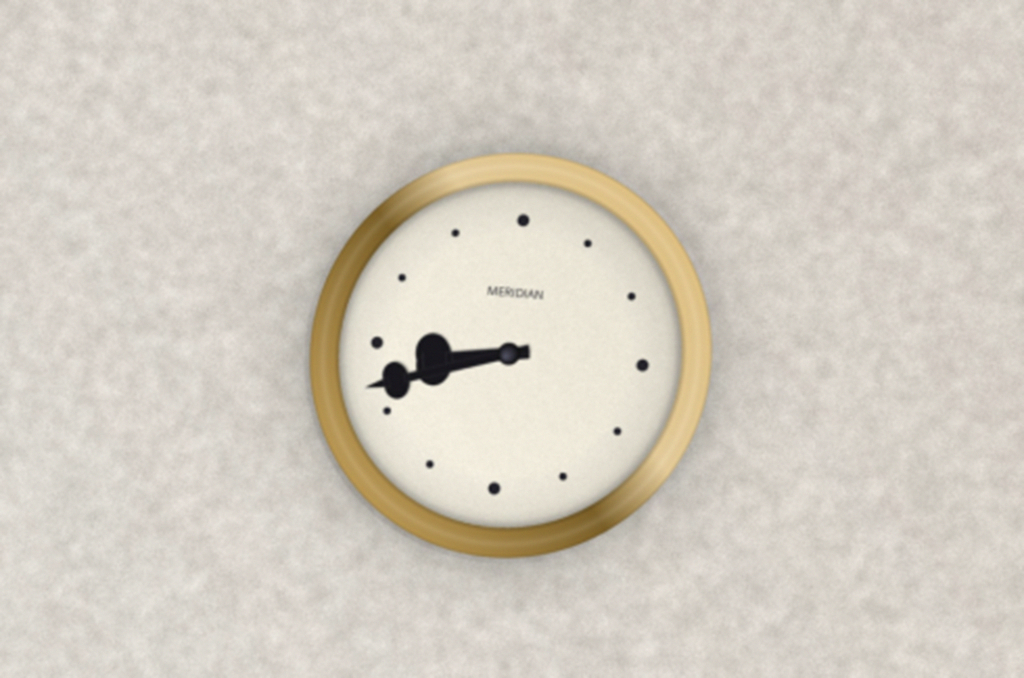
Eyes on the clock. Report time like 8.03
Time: 8.42
